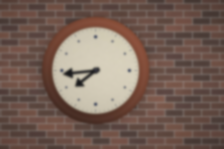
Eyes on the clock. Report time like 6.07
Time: 7.44
